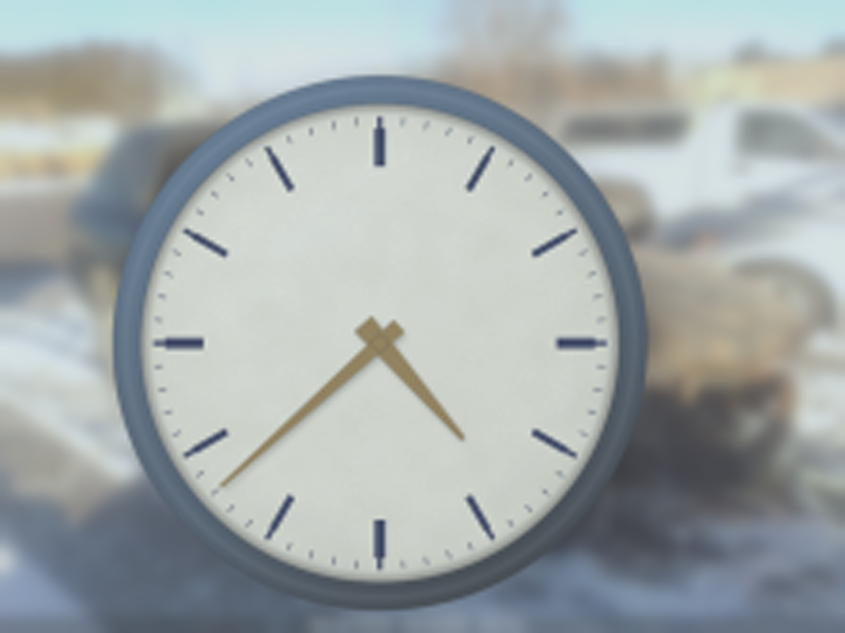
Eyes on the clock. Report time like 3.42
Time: 4.38
